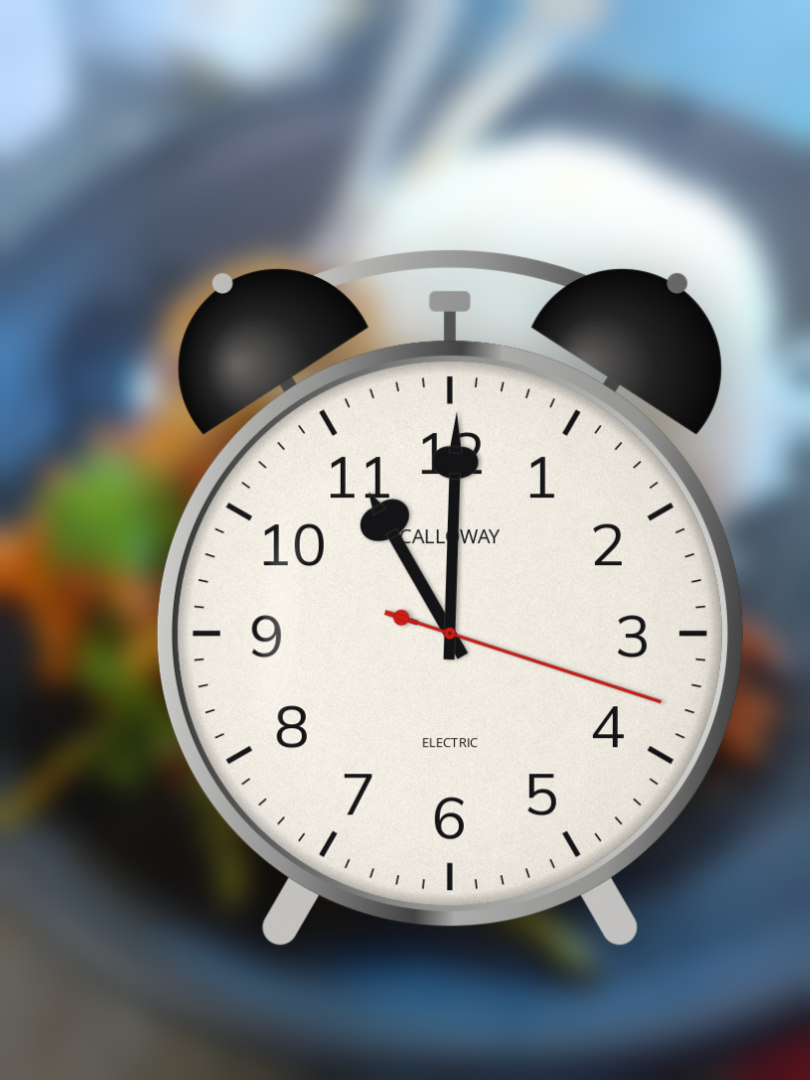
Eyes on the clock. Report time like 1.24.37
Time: 11.00.18
